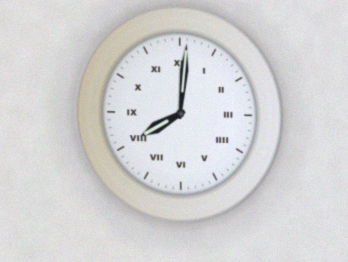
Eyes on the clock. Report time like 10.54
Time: 8.01
